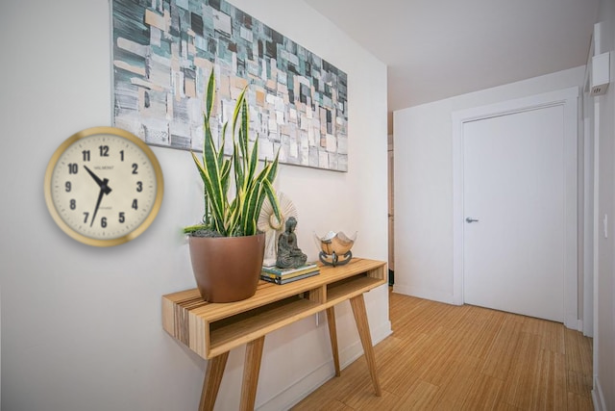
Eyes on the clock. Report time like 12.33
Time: 10.33
